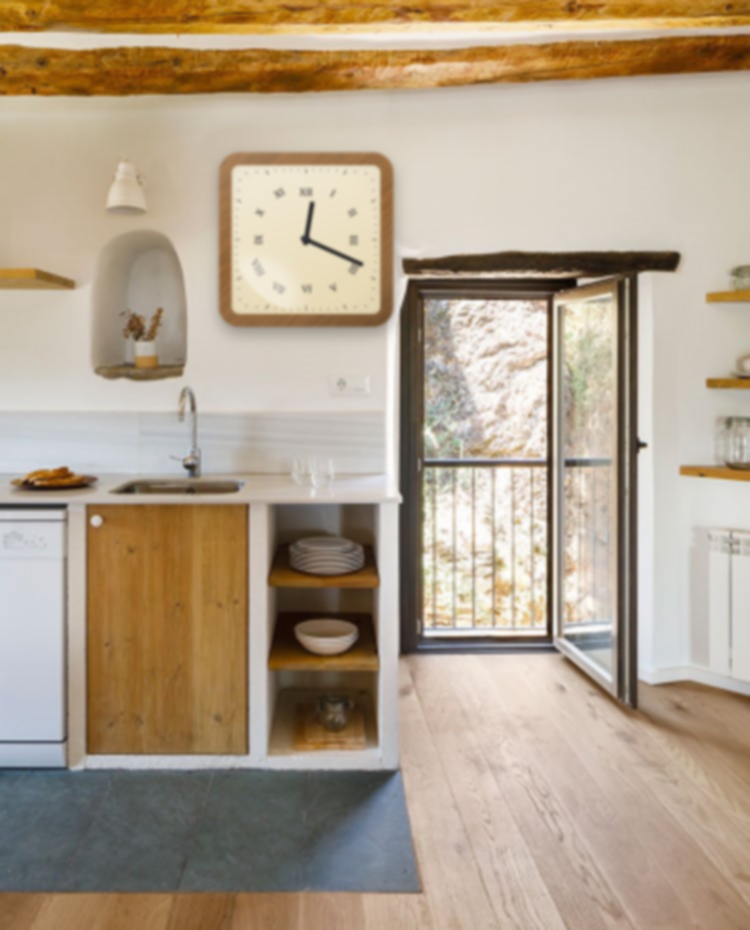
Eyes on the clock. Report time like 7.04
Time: 12.19
